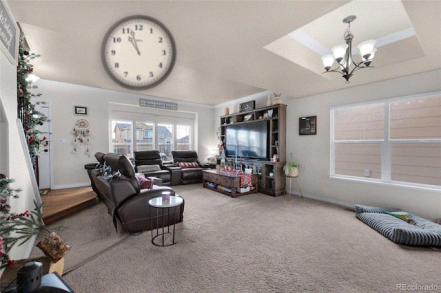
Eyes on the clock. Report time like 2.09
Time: 10.57
